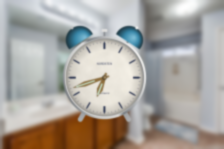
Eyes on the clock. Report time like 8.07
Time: 6.42
